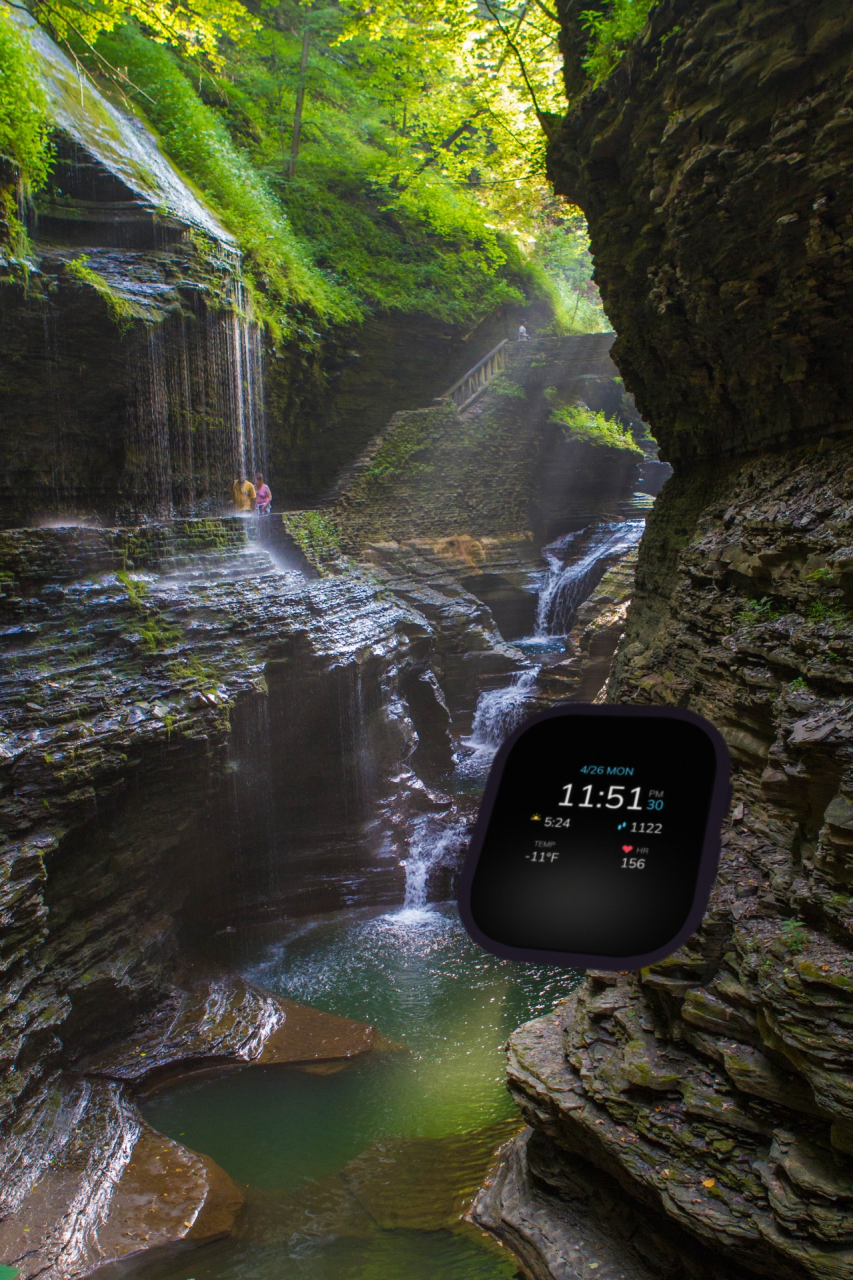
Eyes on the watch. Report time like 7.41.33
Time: 11.51.30
